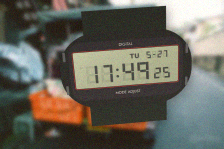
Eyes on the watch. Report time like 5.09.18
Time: 17.49.25
